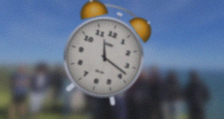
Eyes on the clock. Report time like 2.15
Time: 11.18
